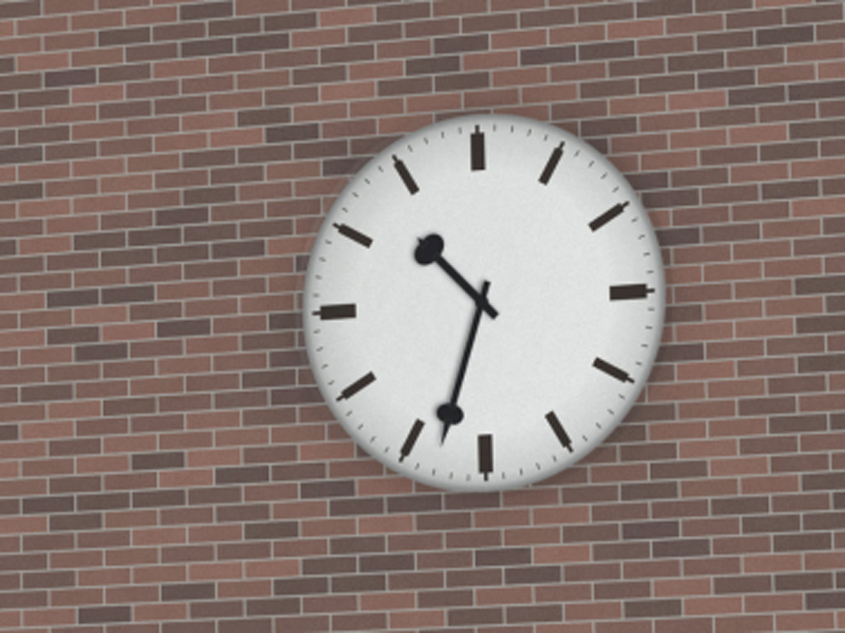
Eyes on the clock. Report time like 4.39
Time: 10.33
